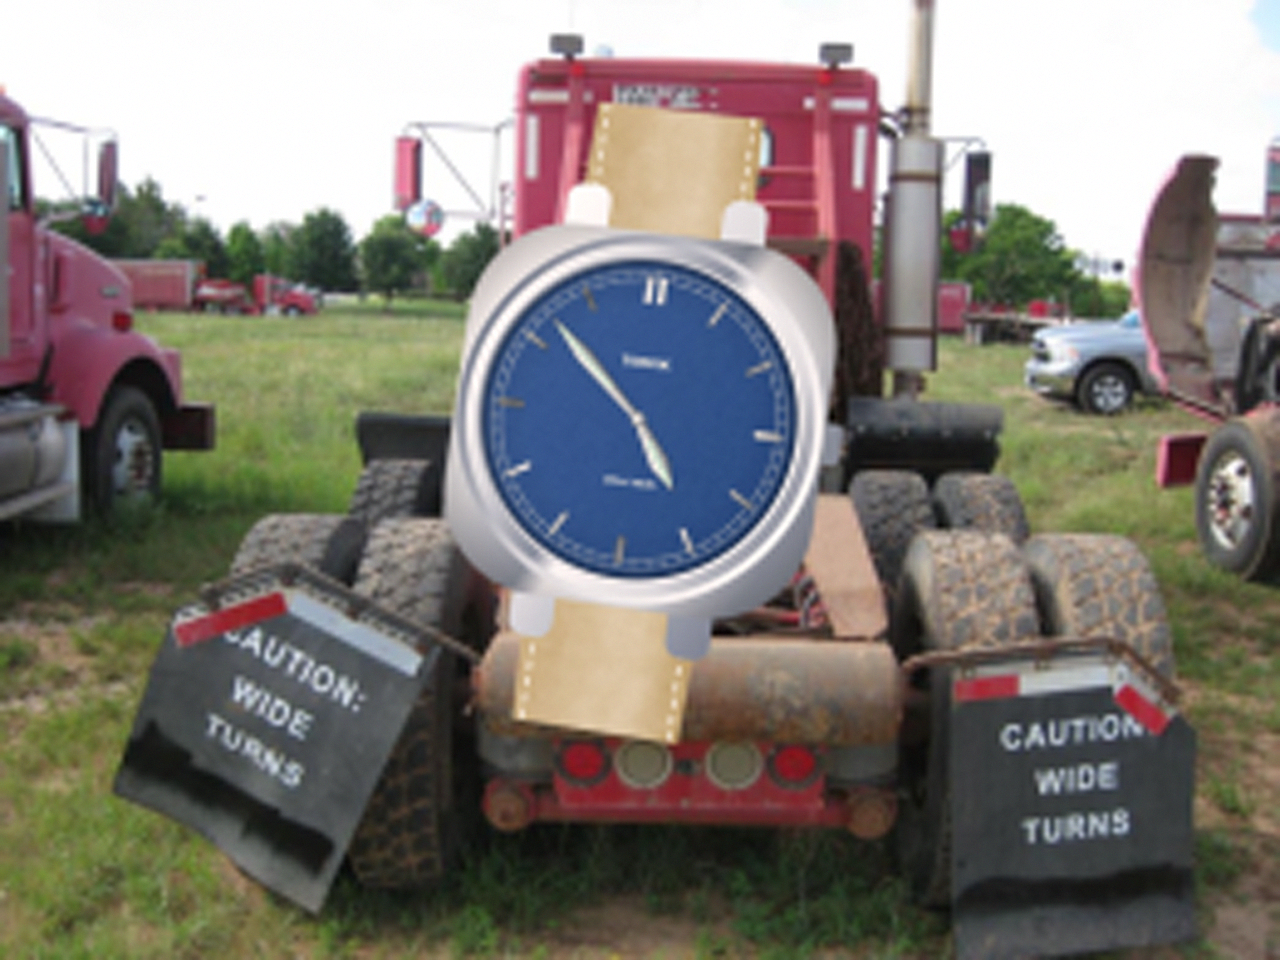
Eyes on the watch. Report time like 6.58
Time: 4.52
